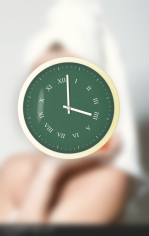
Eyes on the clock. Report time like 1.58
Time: 4.02
